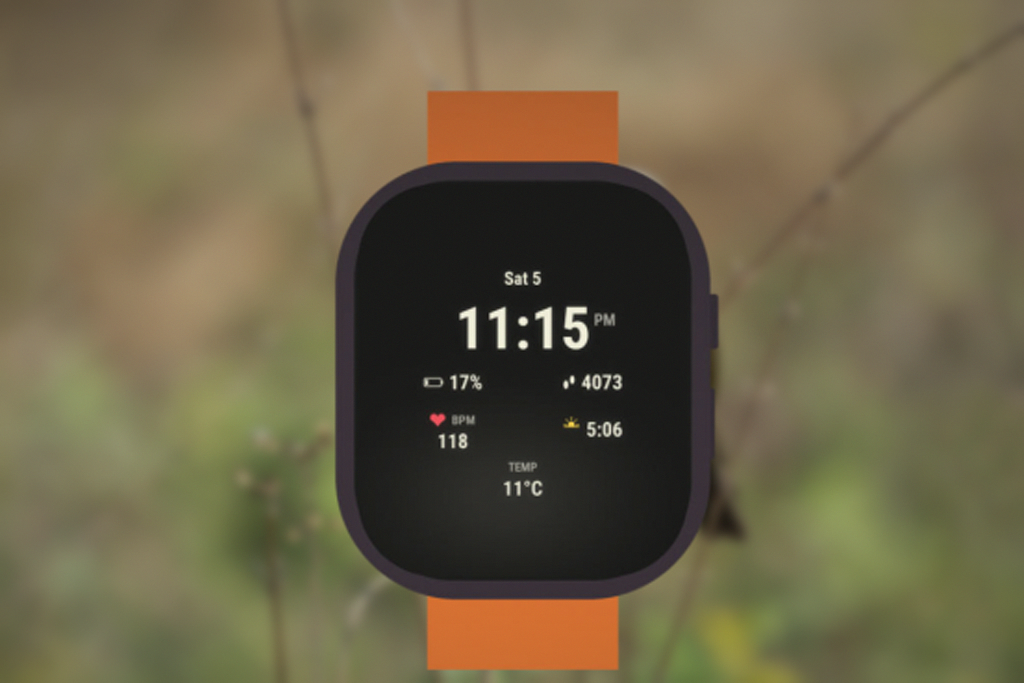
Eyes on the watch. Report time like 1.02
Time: 11.15
